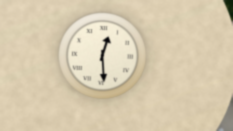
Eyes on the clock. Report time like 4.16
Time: 12.29
